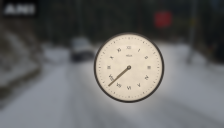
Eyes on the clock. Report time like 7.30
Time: 7.38
